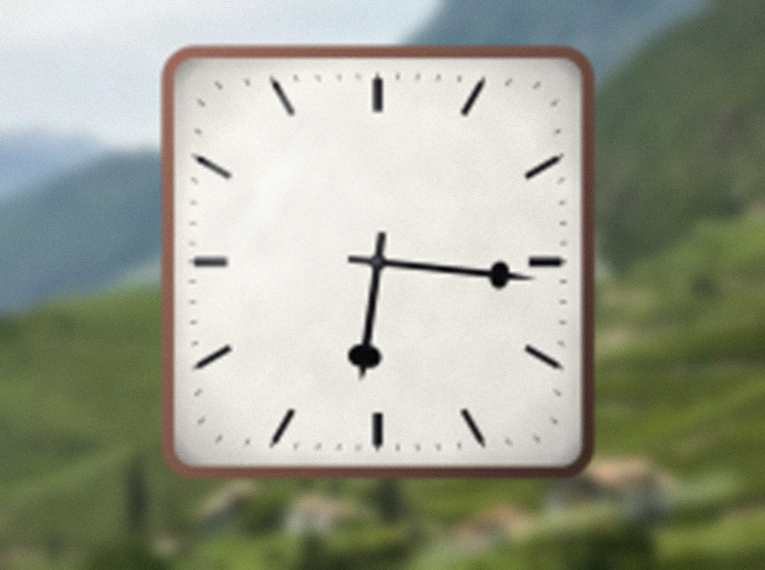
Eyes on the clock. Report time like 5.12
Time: 6.16
